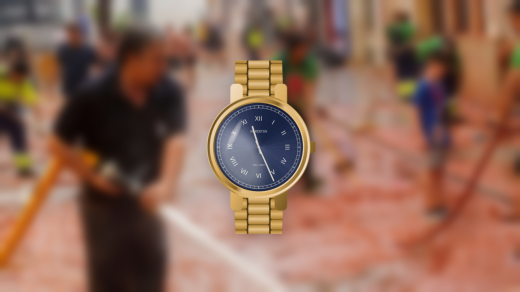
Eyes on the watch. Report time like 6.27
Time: 11.26
